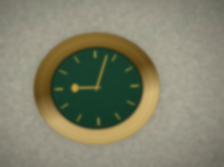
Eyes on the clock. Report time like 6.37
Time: 9.03
